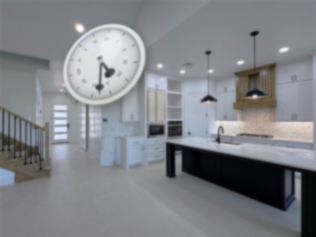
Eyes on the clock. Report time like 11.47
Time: 4.28
